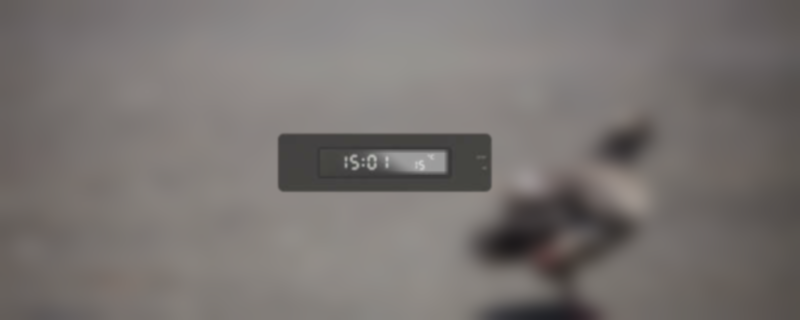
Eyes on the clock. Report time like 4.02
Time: 15.01
